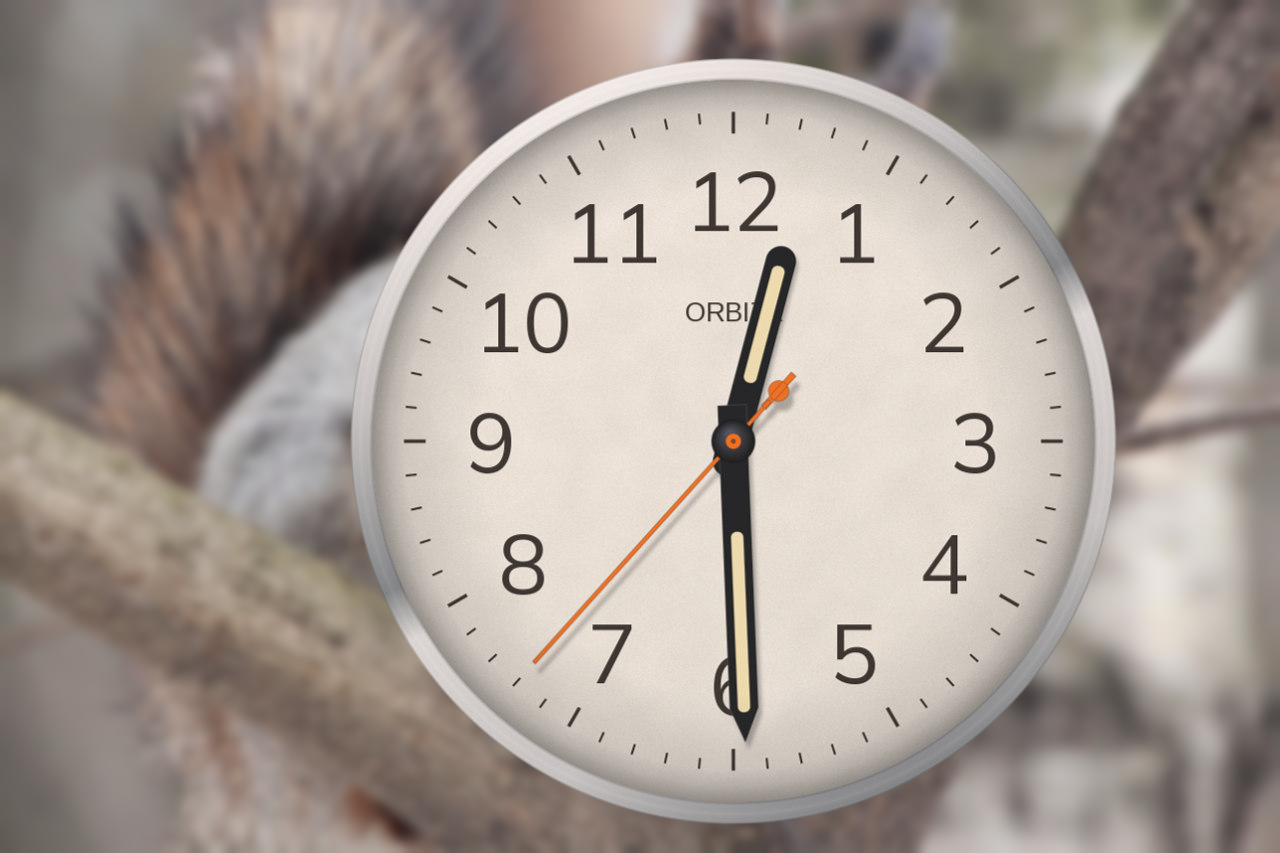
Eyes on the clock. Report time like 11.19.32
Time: 12.29.37
